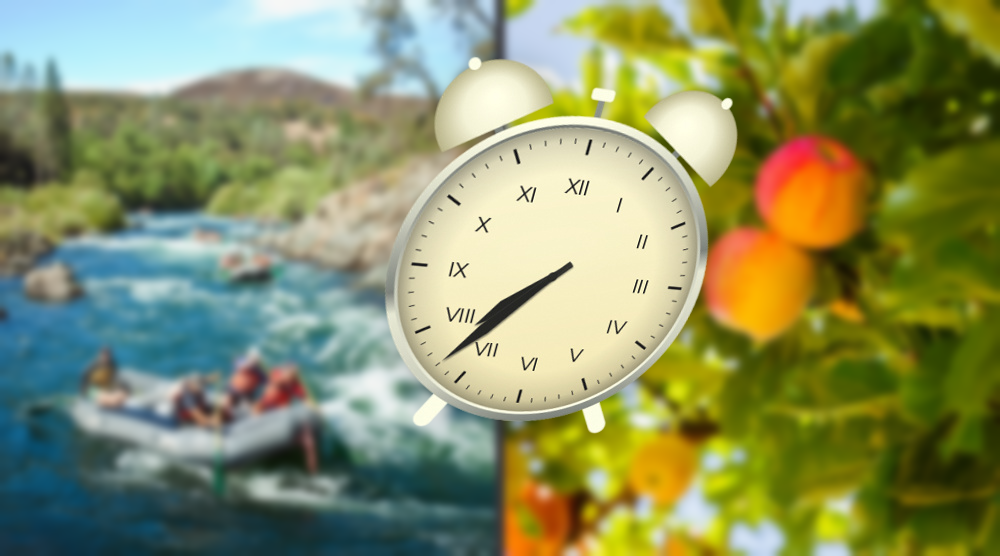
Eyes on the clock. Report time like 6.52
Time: 7.37
